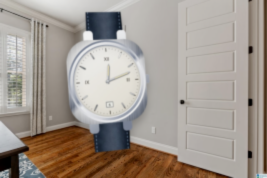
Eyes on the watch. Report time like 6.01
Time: 12.12
